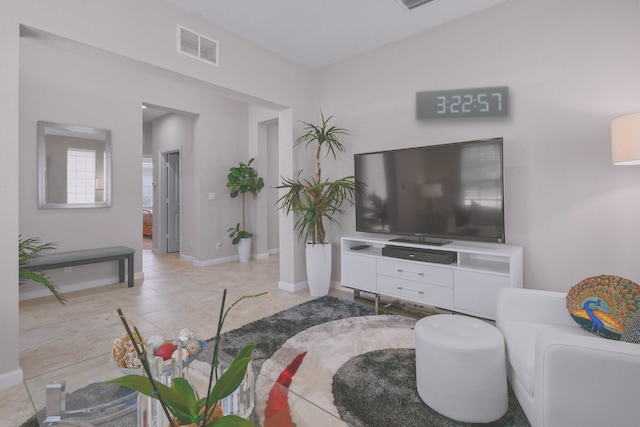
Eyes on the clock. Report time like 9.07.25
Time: 3.22.57
